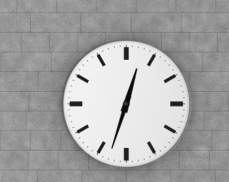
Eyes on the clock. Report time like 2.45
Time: 12.33
